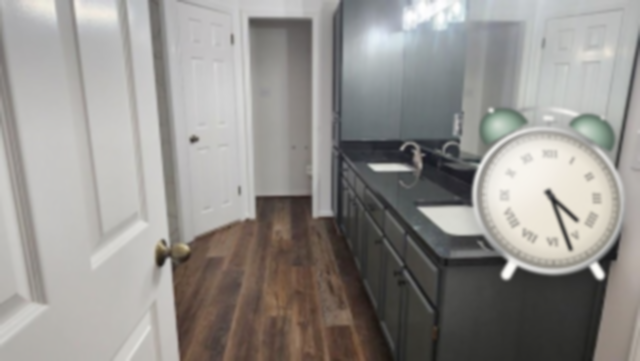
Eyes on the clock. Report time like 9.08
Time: 4.27
